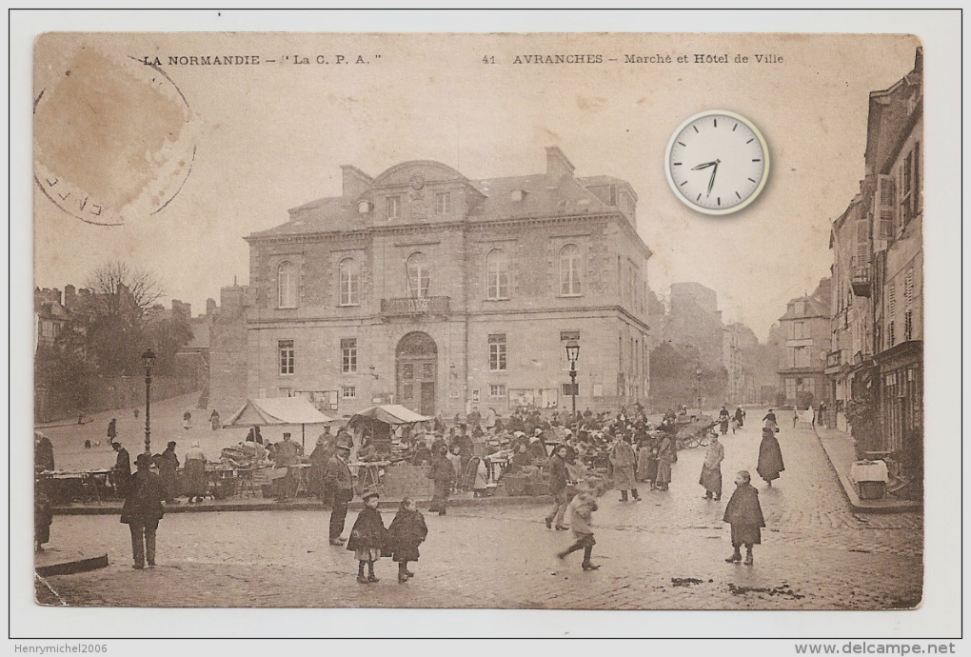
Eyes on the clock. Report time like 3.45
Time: 8.33
